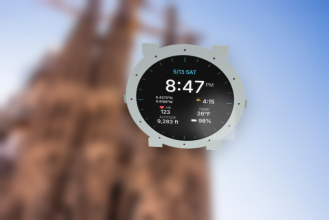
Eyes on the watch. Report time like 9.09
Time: 8.47
